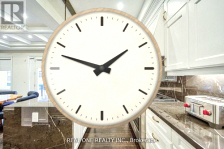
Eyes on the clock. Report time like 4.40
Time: 1.48
